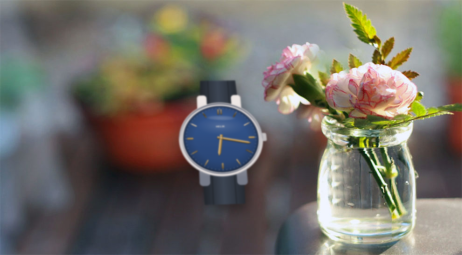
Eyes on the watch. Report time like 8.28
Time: 6.17
